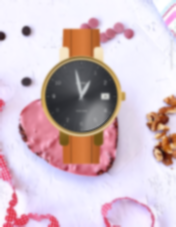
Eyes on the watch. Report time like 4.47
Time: 12.58
